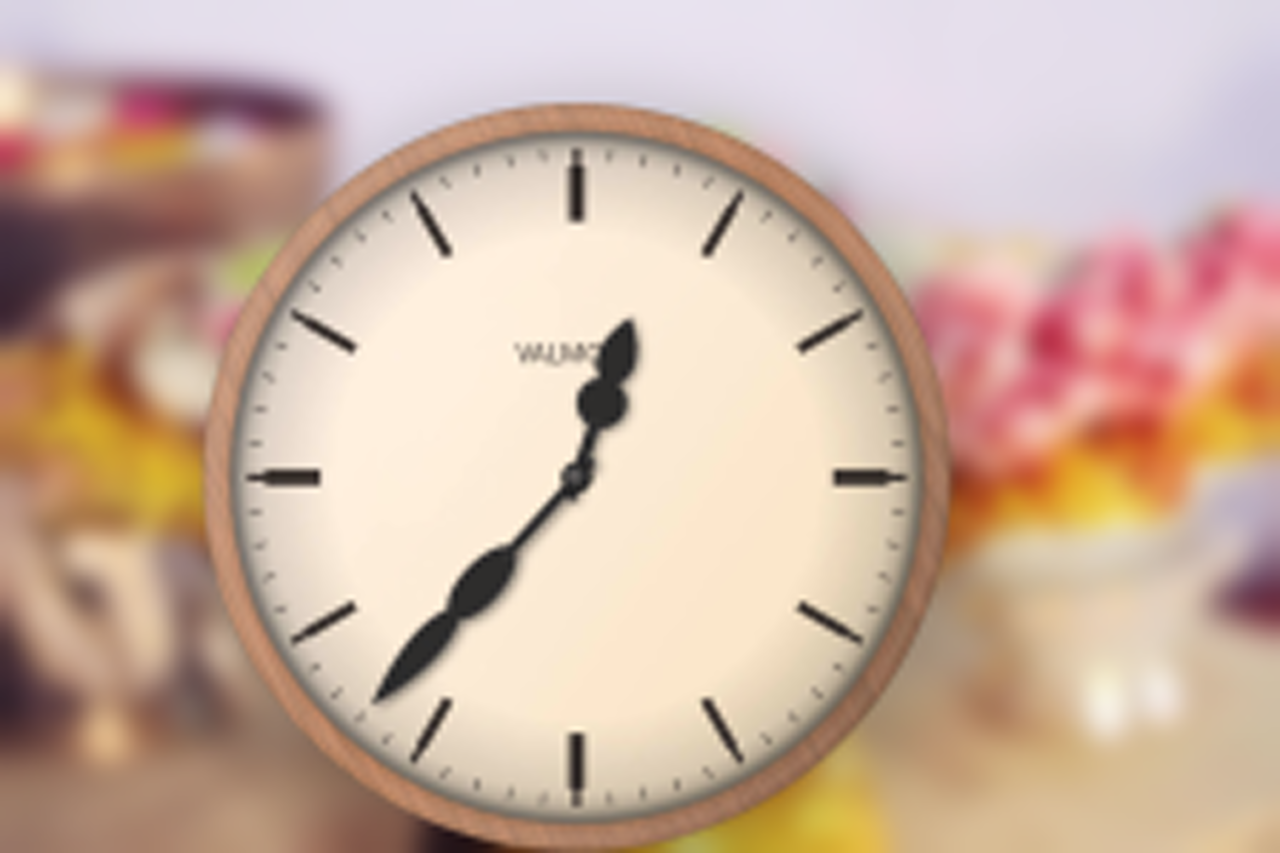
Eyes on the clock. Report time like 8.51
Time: 12.37
